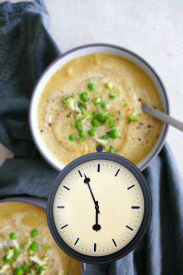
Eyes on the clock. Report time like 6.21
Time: 5.56
